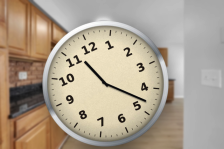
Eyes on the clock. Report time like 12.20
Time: 11.23
